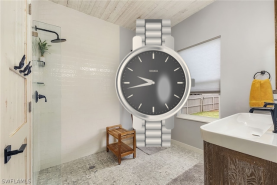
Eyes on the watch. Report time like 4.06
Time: 9.43
